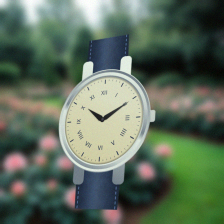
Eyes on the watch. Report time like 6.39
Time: 10.10
